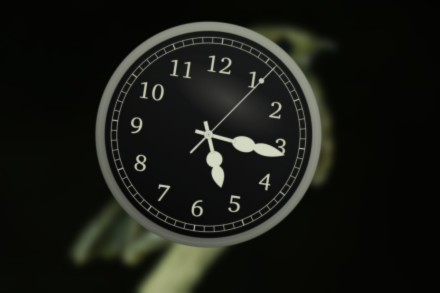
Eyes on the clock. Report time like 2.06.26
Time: 5.16.06
